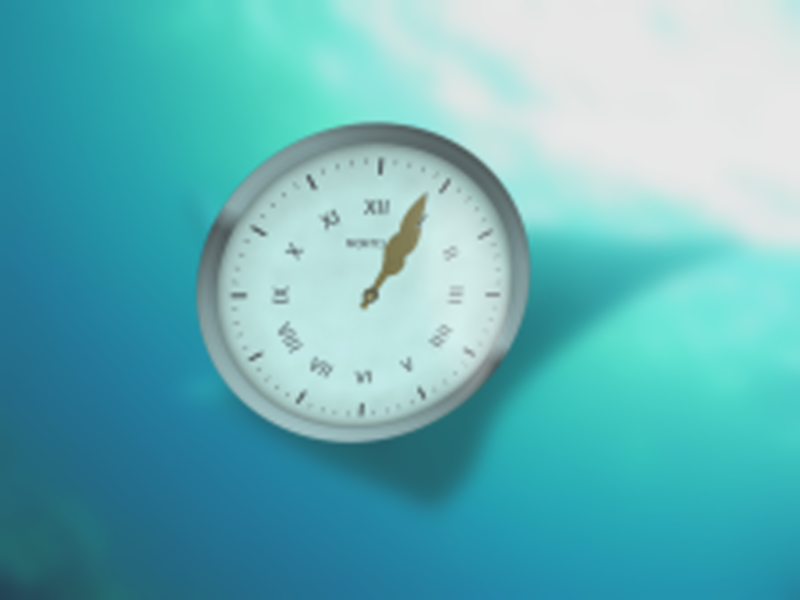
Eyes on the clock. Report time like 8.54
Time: 1.04
